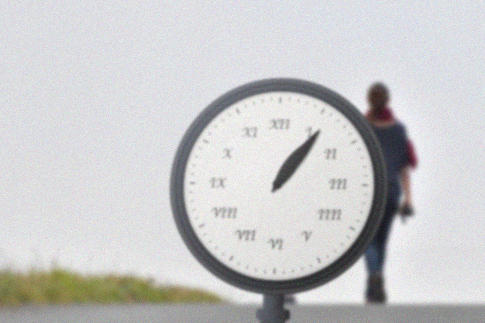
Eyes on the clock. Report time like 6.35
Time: 1.06
